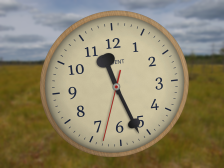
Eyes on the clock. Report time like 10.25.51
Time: 11.26.33
